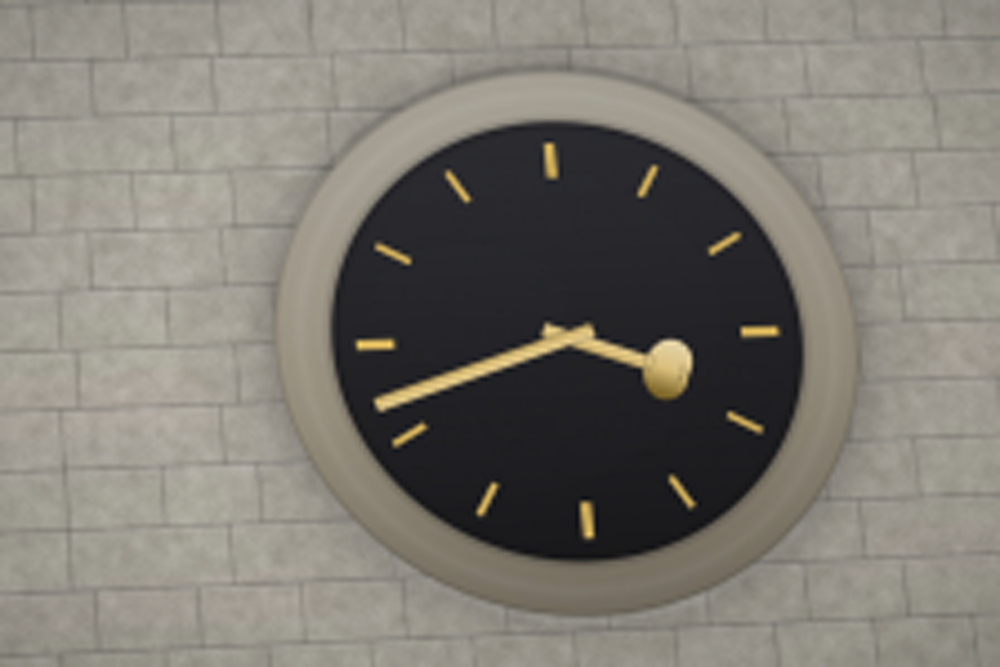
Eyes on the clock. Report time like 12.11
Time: 3.42
